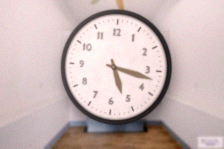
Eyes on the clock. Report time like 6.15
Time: 5.17
